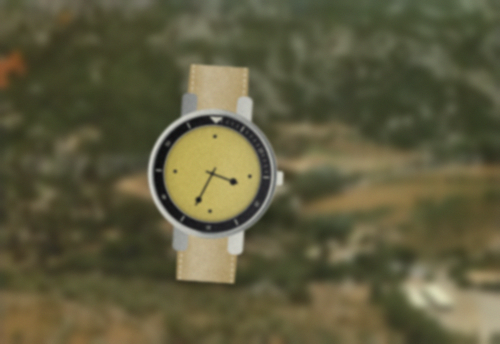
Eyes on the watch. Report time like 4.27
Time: 3.34
